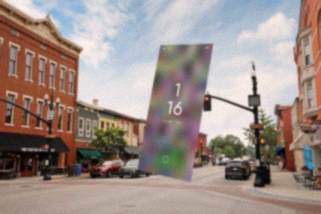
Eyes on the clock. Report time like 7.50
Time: 1.16
